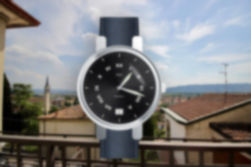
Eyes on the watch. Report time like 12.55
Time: 1.18
